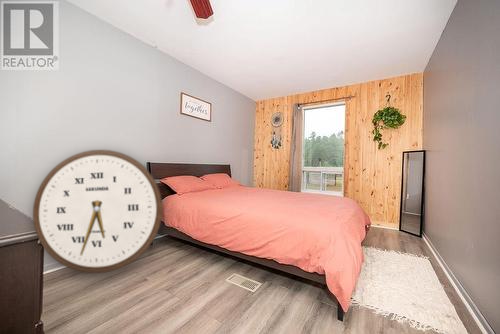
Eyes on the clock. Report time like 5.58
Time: 5.33
